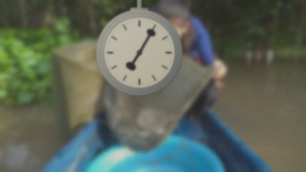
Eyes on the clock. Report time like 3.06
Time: 7.05
